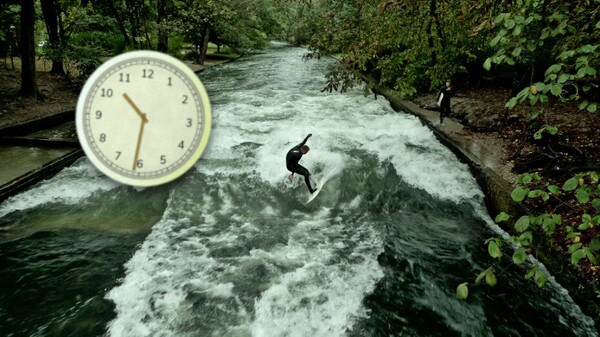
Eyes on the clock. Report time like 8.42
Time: 10.31
